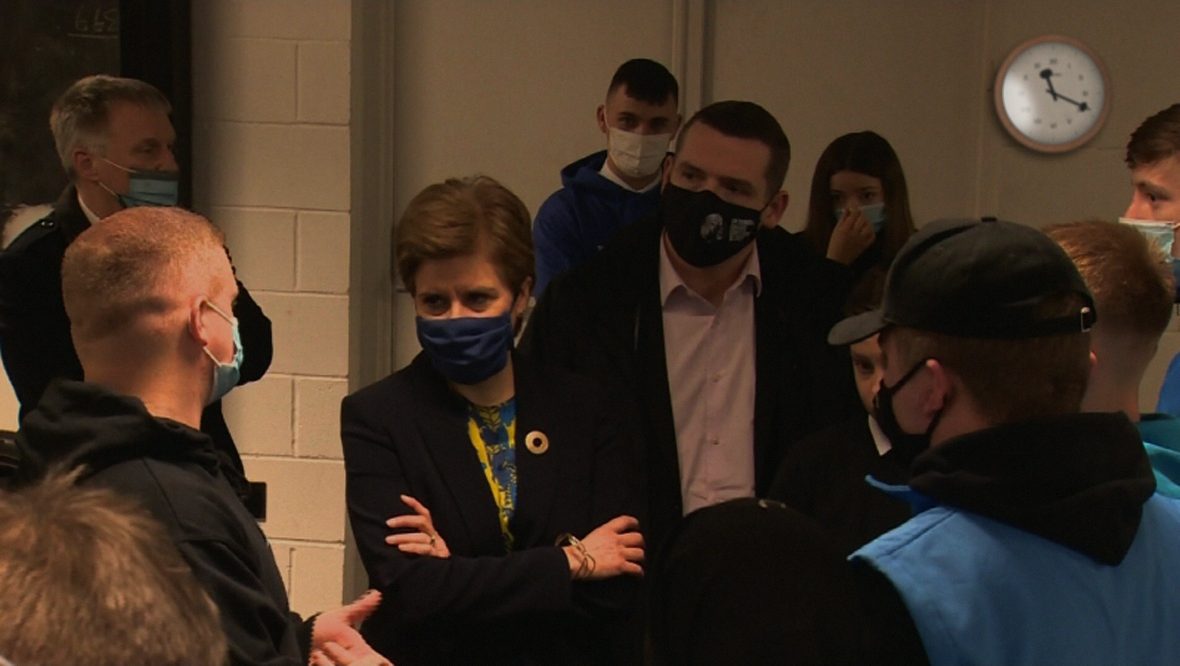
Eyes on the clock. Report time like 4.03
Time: 11.19
